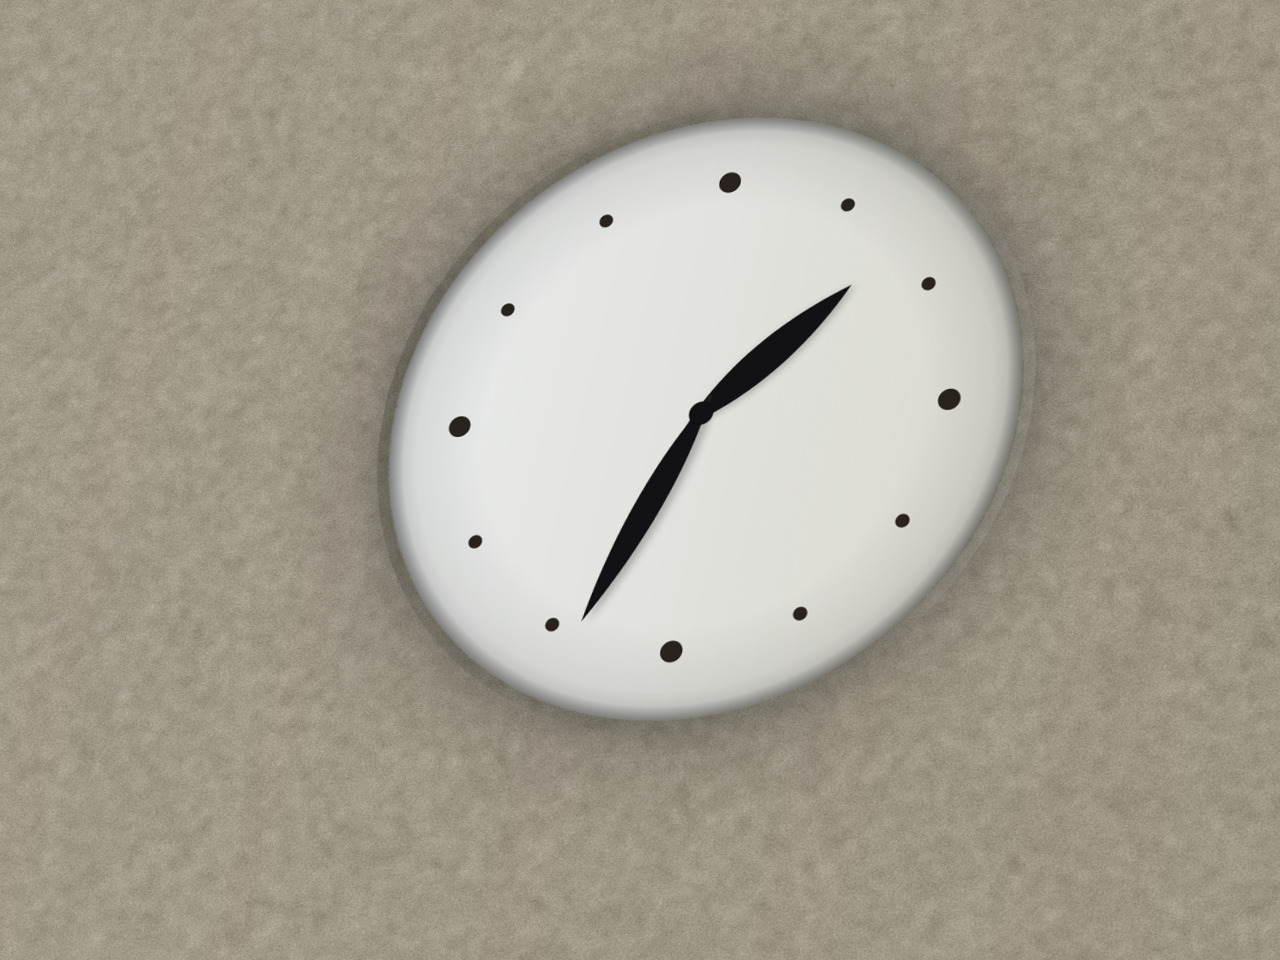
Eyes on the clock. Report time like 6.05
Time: 1.34
